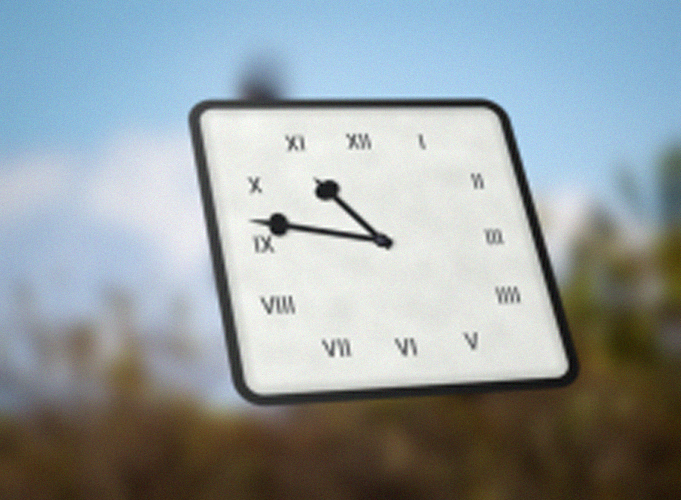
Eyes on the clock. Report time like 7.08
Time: 10.47
